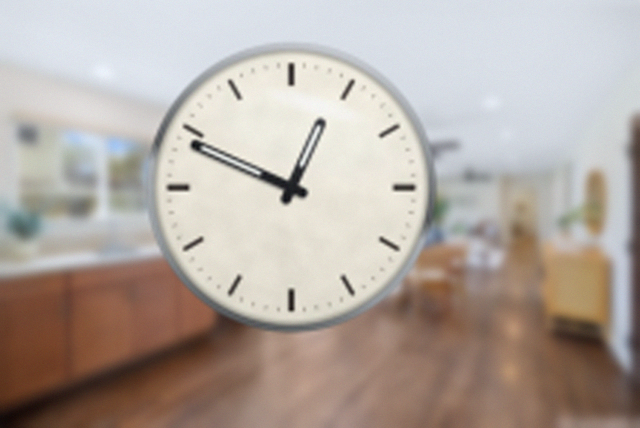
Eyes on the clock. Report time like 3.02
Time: 12.49
